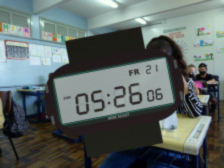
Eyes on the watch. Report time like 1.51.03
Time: 5.26.06
